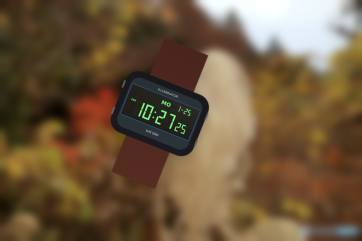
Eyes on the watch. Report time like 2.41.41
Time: 10.27.25
